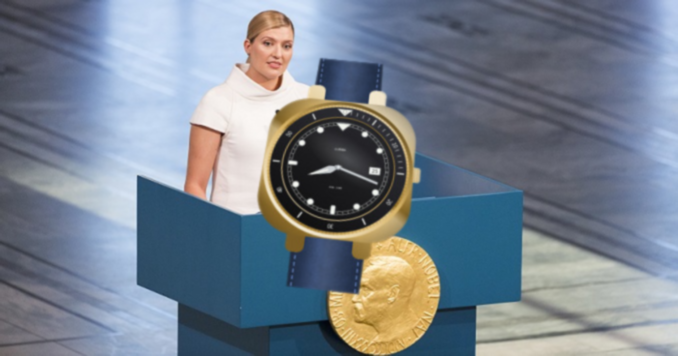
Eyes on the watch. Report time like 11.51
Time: 8.18
